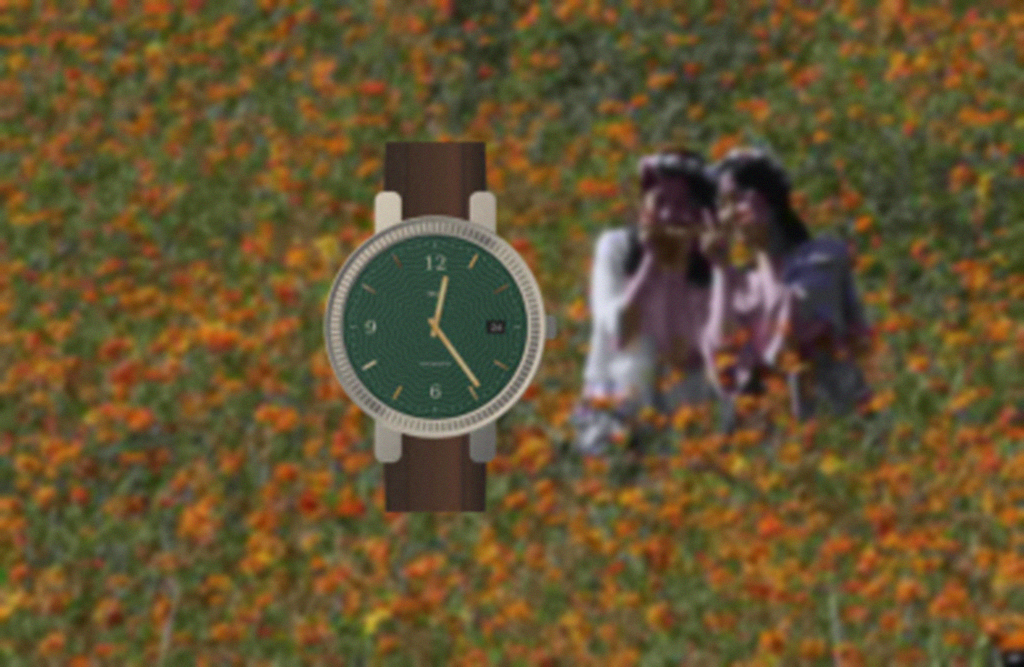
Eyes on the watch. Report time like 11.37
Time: 12.24
